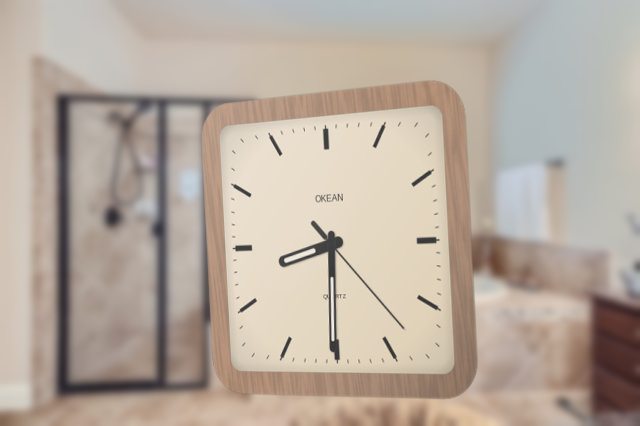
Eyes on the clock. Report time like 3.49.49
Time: 8.30.23
